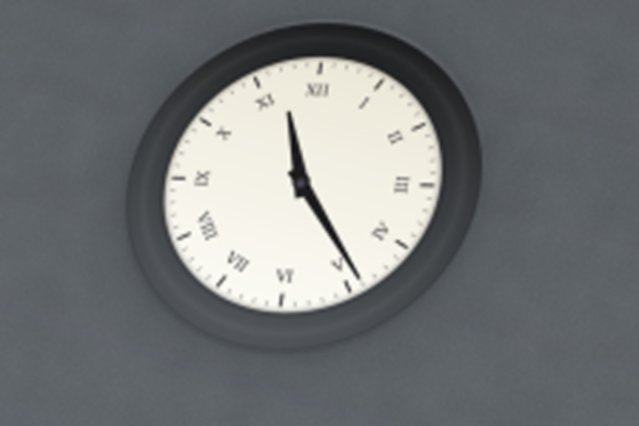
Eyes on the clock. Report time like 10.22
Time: 11.24
